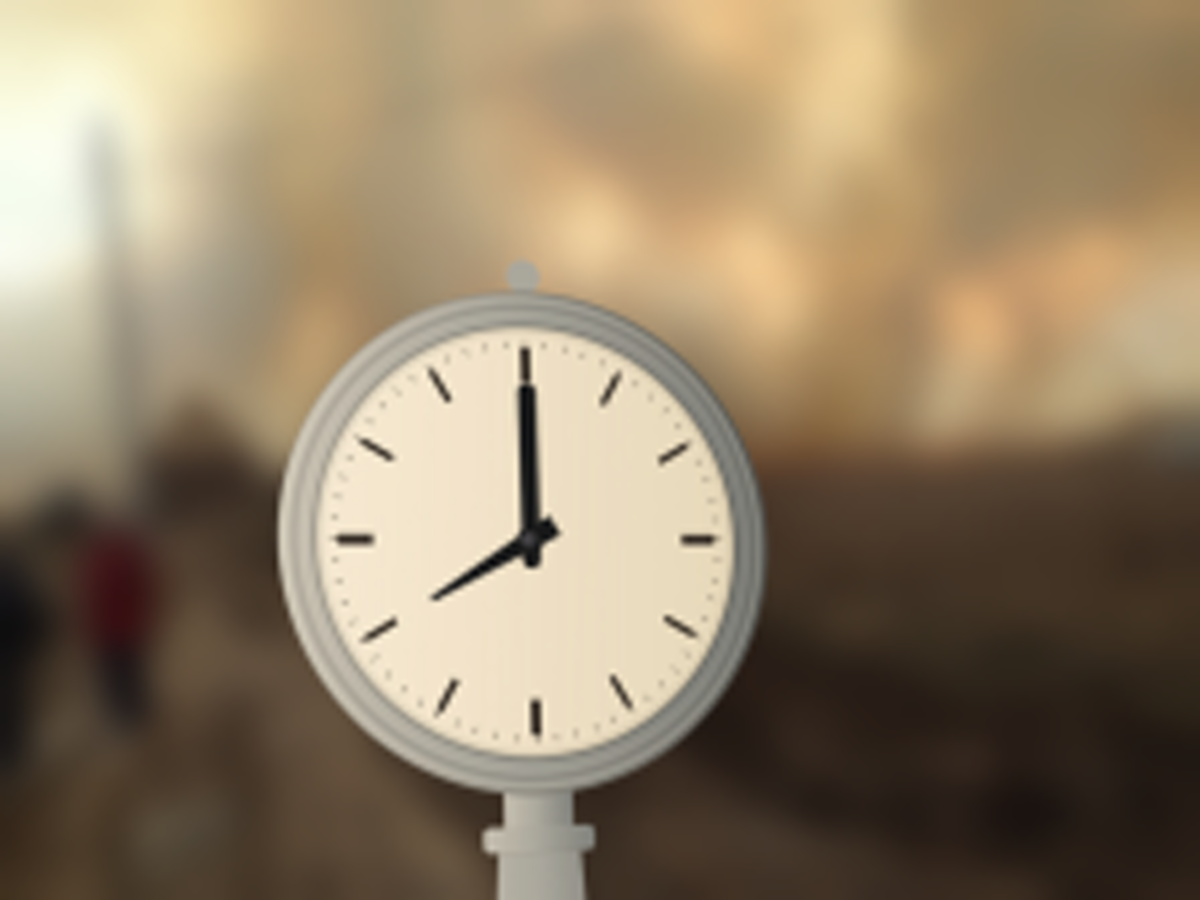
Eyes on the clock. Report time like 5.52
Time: 8.00
